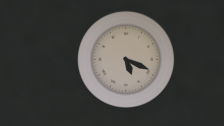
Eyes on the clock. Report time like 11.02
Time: 5.19
